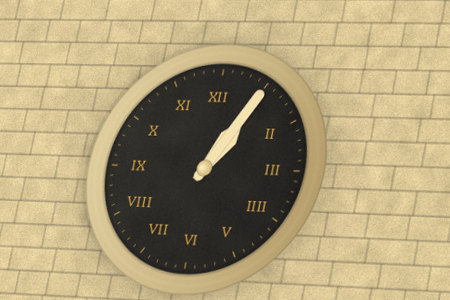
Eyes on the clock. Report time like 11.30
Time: 1.05
